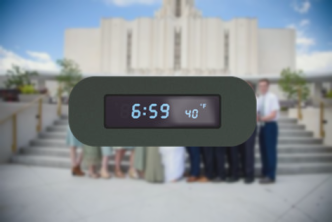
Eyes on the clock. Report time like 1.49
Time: 6.59
